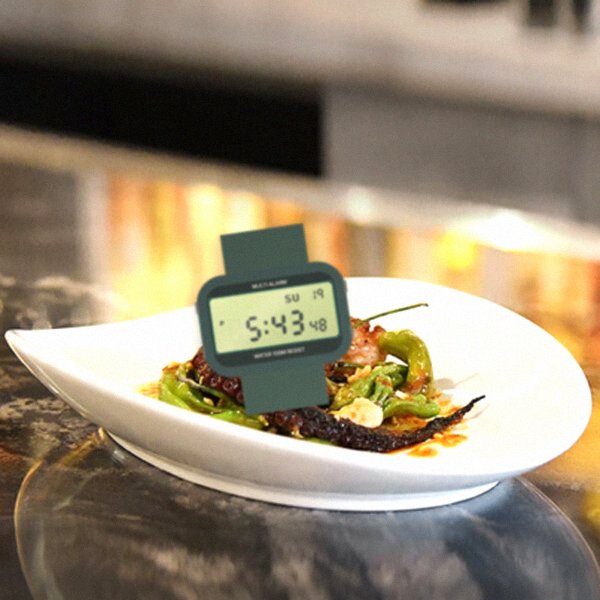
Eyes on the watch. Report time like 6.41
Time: 5.43
